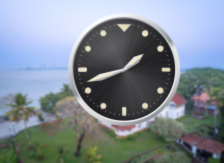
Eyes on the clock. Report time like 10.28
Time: 1.42
